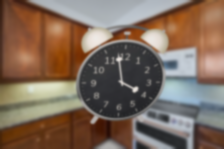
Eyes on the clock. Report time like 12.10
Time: 3.58
